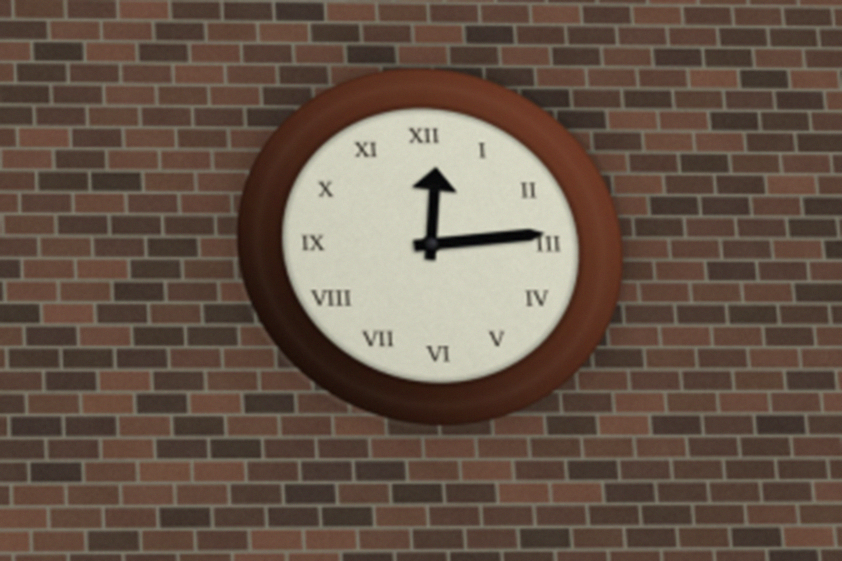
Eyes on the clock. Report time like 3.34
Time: 12.14
